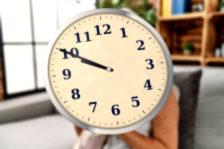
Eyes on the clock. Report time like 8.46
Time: 9.50
